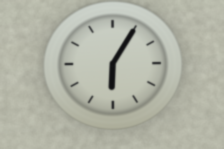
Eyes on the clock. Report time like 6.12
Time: 6.05
